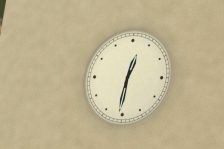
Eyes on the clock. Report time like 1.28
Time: 12.31
